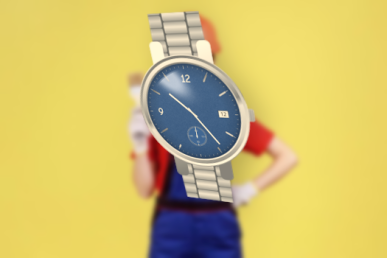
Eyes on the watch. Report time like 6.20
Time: 10.24
